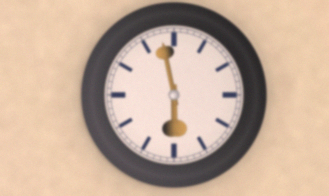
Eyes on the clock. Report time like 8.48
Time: 5.58
